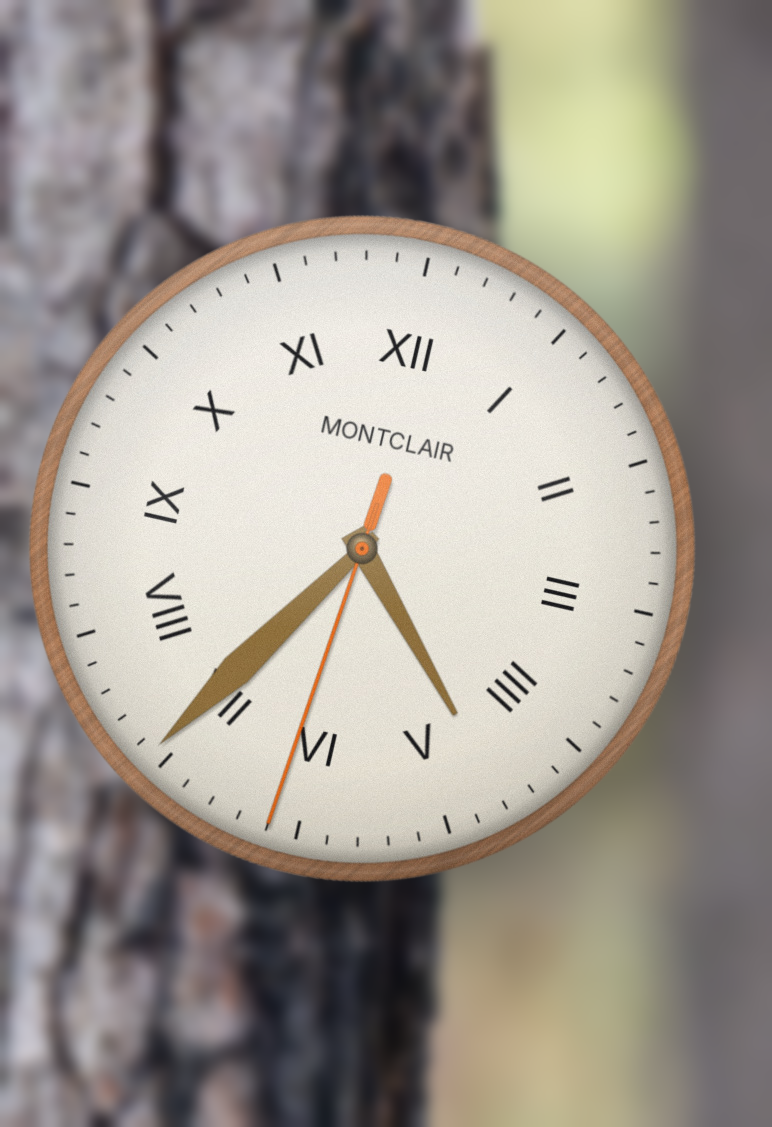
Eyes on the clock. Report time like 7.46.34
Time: 4.35.31
